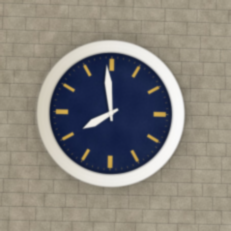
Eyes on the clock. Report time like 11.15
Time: 7.59
